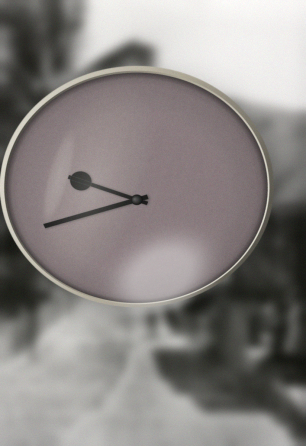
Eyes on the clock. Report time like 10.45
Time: 9.42
